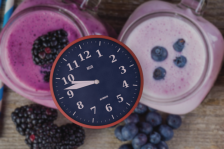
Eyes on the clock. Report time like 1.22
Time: 9.47
